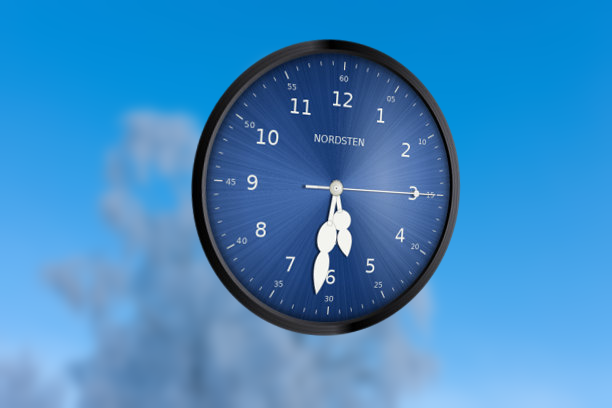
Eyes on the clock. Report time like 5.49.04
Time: 5.31.15
